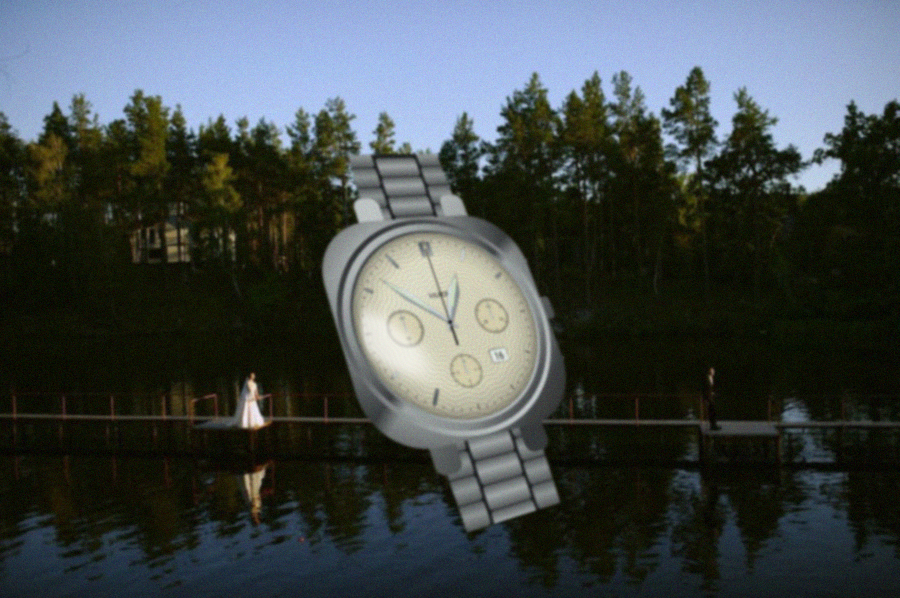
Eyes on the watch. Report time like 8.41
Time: 12.52
